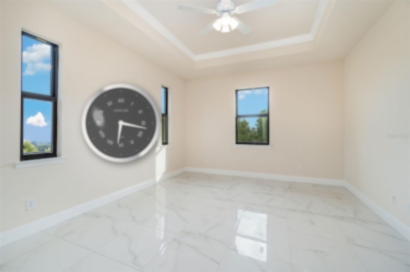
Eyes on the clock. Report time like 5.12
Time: 6.17
